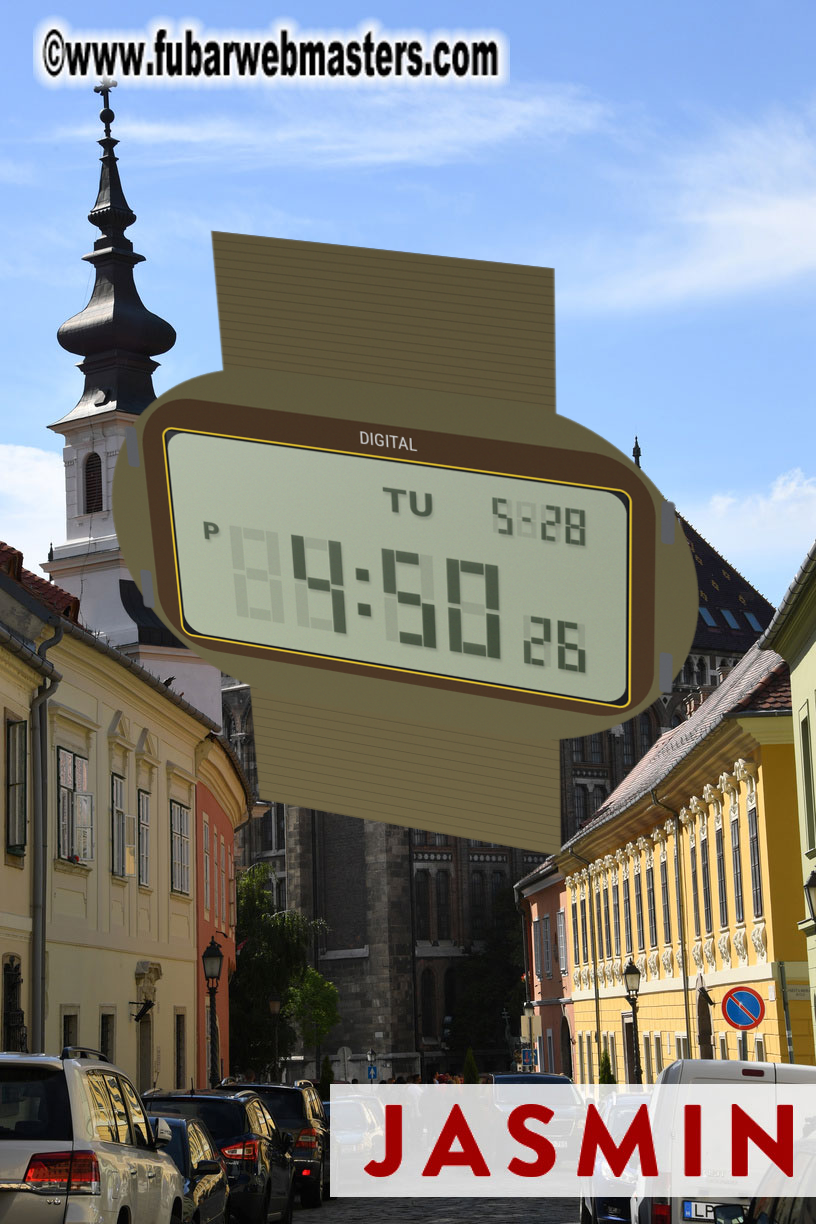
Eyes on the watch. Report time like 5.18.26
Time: 4.50.26
